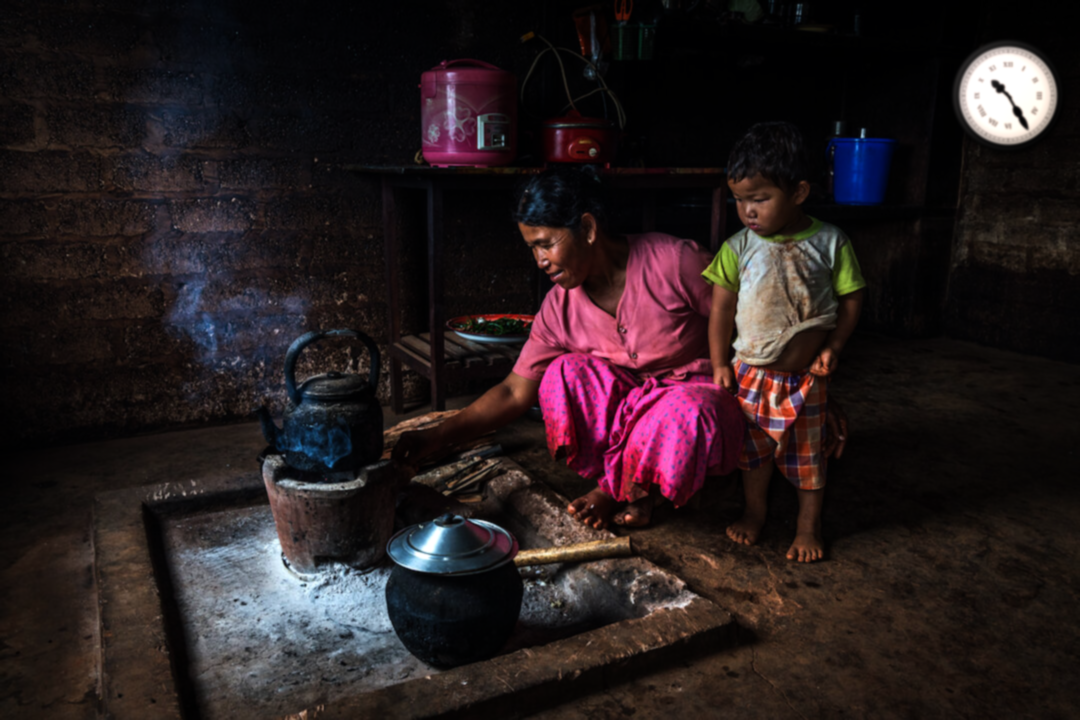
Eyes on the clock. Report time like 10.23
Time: 10.25
